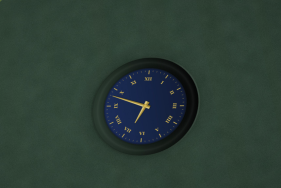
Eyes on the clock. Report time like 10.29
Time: 6.48
